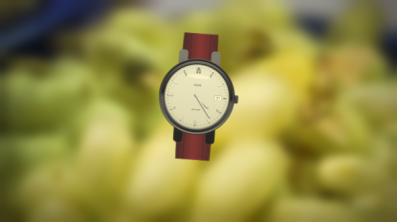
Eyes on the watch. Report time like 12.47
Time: 4.24
